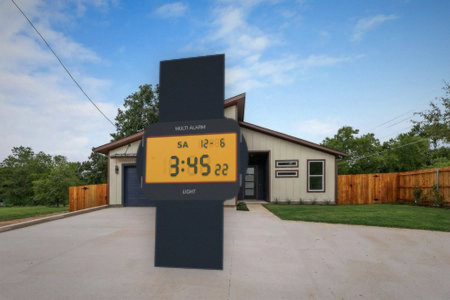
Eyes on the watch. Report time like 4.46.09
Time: 3.45.22
